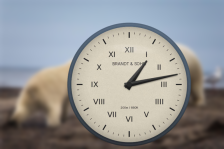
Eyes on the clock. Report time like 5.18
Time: 1.13
